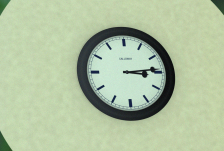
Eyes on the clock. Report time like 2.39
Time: 3.14
